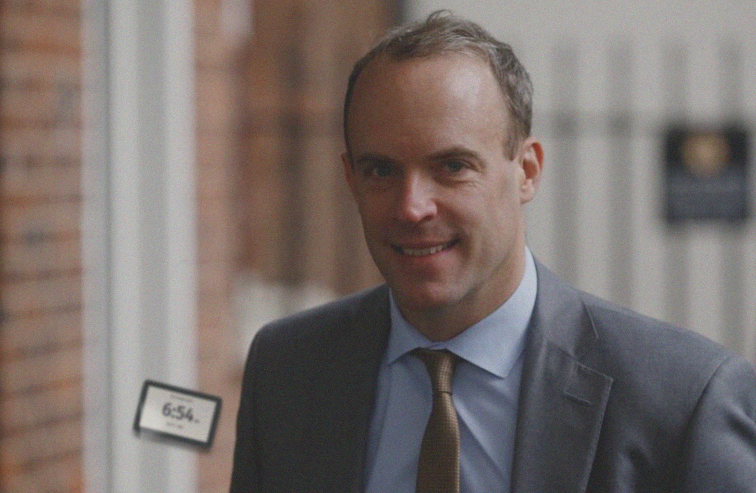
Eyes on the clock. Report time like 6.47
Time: 6.54
